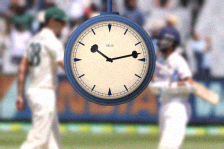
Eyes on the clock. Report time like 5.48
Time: 10.13
